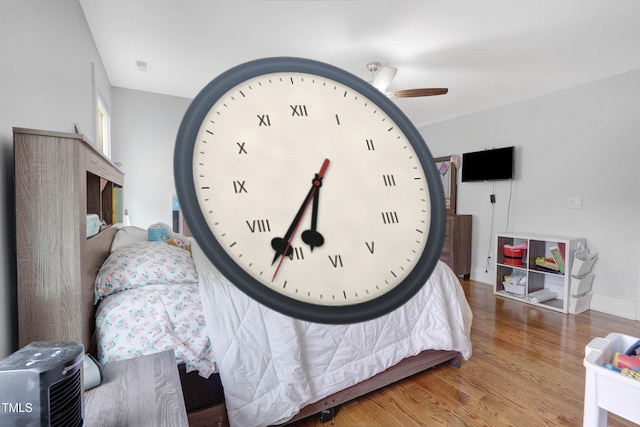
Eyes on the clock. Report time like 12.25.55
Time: 6.36.36
